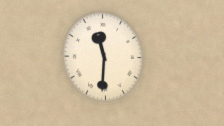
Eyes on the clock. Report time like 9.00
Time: 11.31
